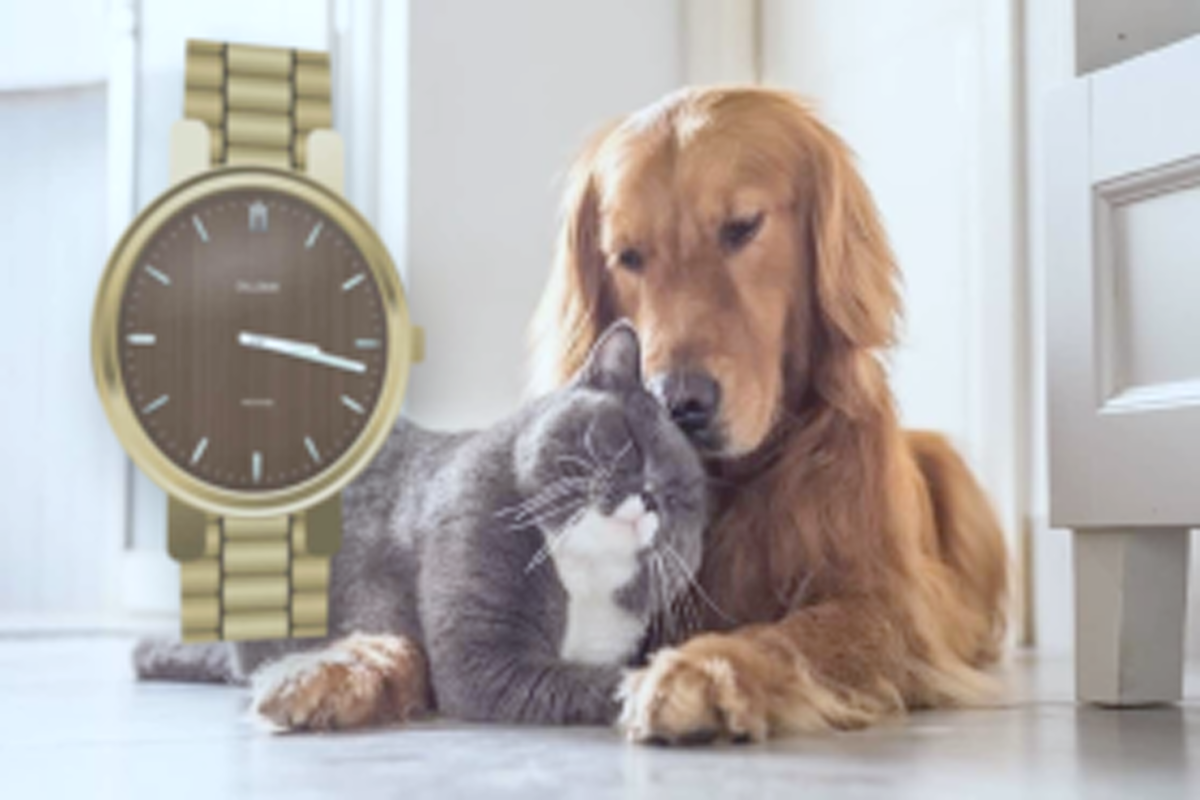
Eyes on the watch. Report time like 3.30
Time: 3.17
